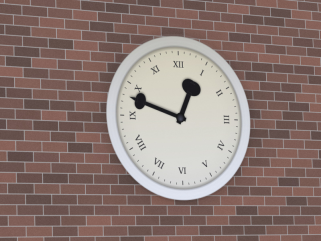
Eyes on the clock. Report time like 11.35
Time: 12.48
